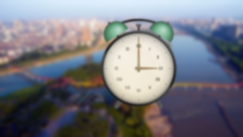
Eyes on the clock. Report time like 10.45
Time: 3.00
